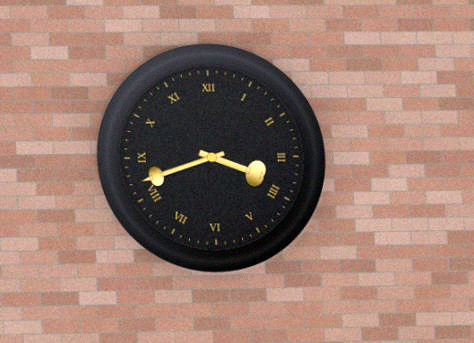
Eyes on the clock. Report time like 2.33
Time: 3.42
